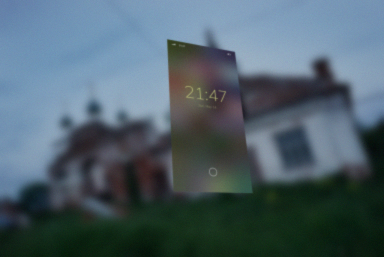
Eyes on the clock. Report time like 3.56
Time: 21.47
